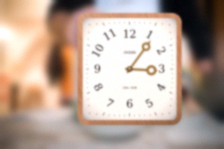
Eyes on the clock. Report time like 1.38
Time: 3.06
